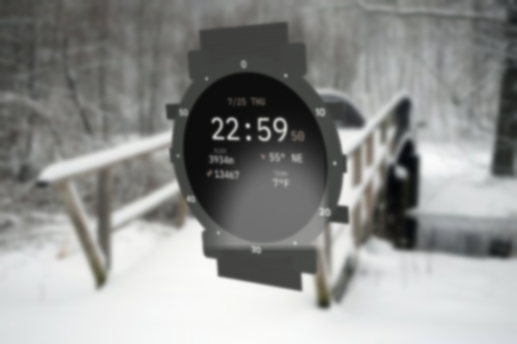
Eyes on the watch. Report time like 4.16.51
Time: 22.59.50
